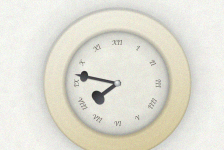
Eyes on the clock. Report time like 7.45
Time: 7.47
